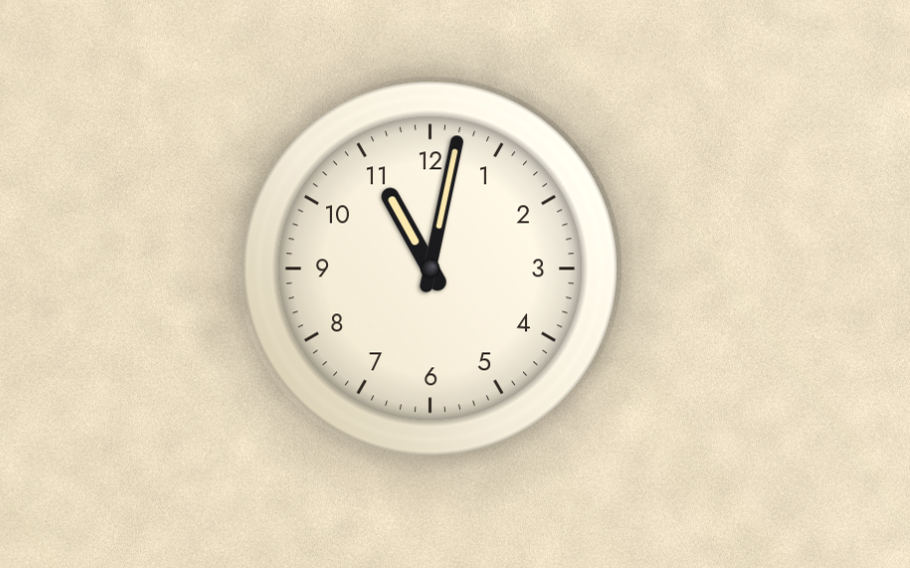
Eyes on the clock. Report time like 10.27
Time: 11.02
